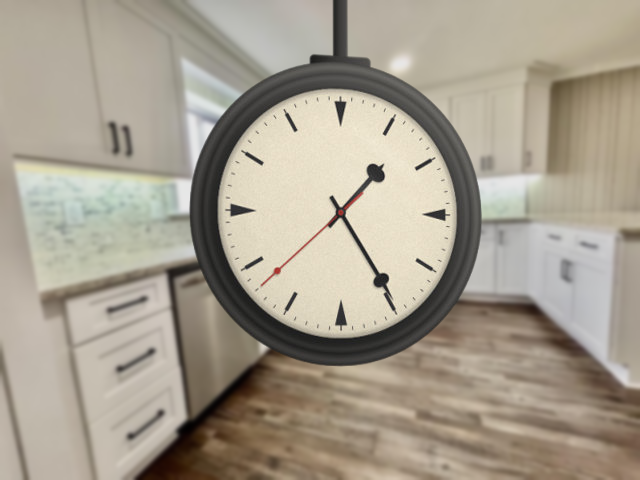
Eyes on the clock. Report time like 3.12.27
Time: 1.24.38
